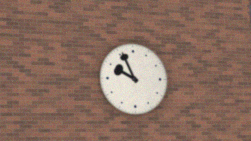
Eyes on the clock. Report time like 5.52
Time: 9.56
